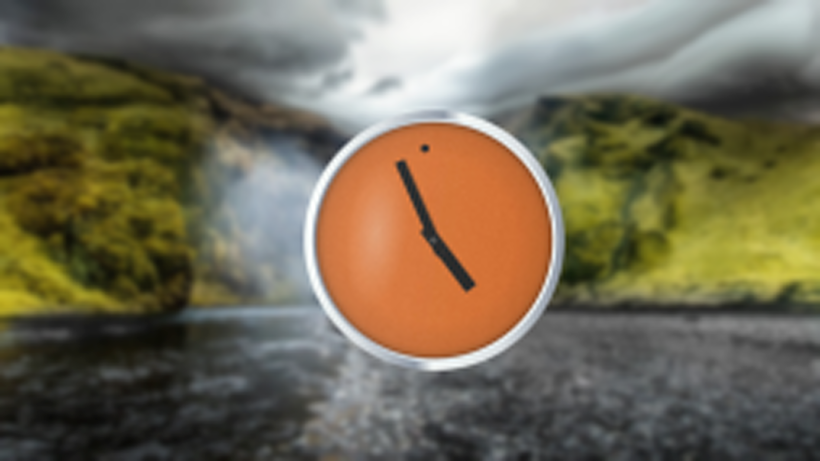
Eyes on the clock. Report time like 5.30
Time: 4.57
